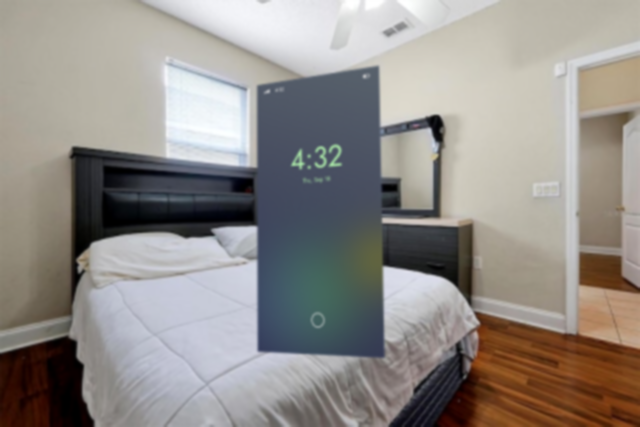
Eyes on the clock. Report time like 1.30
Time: 4.32
